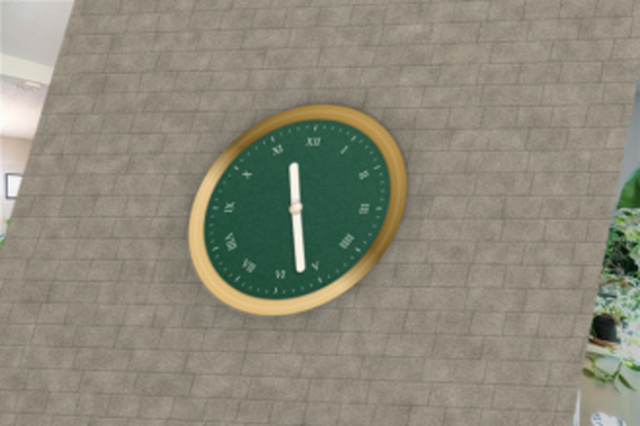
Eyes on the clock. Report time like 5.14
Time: 11.27
